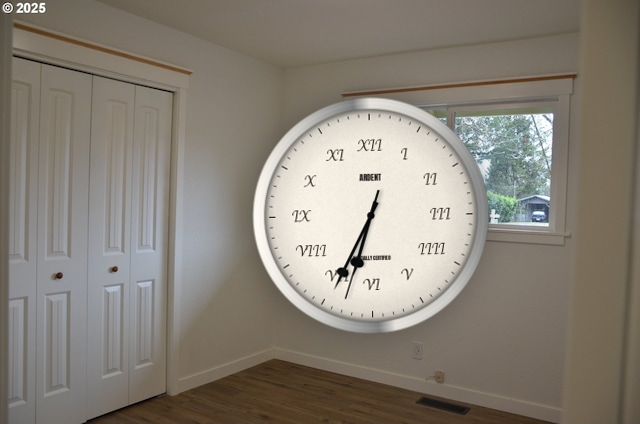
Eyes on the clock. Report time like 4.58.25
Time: 6.34.33
